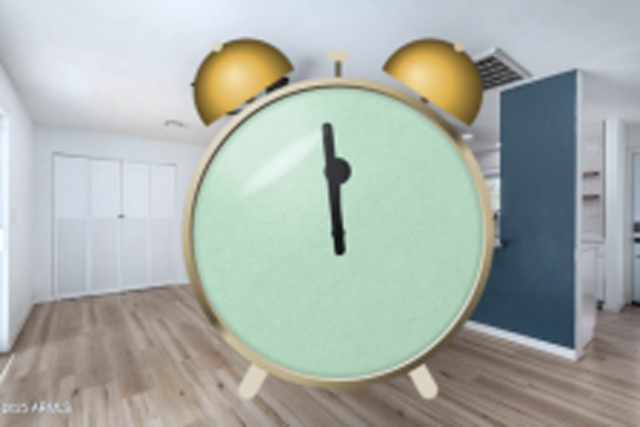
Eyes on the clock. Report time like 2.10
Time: 11.59
